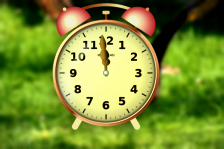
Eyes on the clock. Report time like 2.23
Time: 11.59
